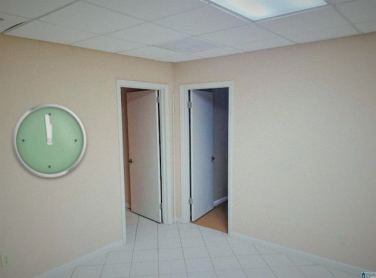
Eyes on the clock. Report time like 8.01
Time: 11.59
